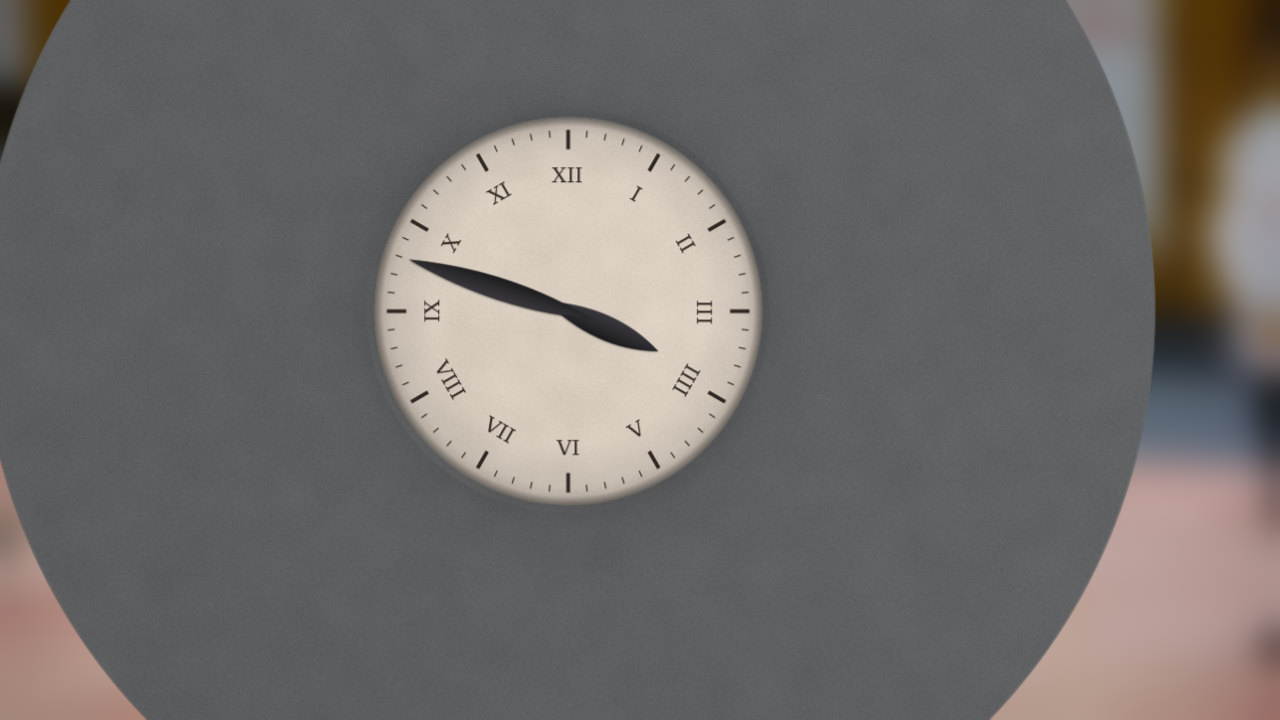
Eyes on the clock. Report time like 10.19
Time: 3.48
